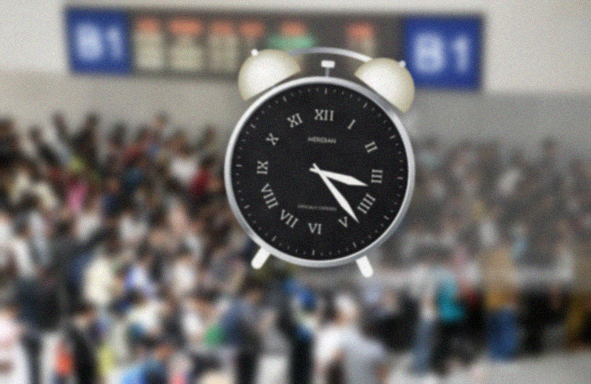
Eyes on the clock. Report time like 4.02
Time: 3.23
